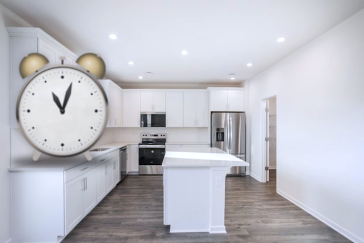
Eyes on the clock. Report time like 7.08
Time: 11.03
